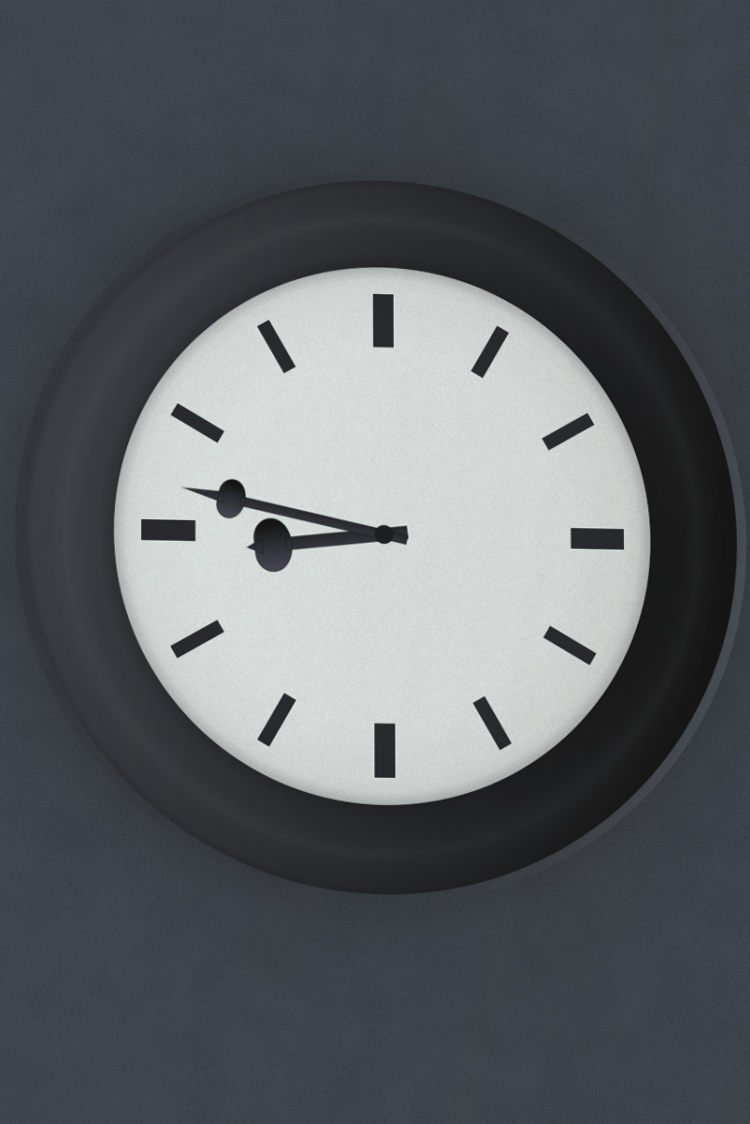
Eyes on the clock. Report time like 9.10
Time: 8.47
